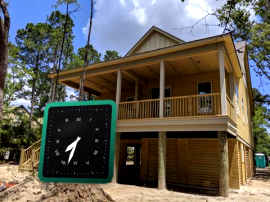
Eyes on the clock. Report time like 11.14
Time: 7.33
